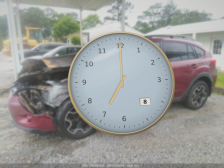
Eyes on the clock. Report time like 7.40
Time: 7.00
